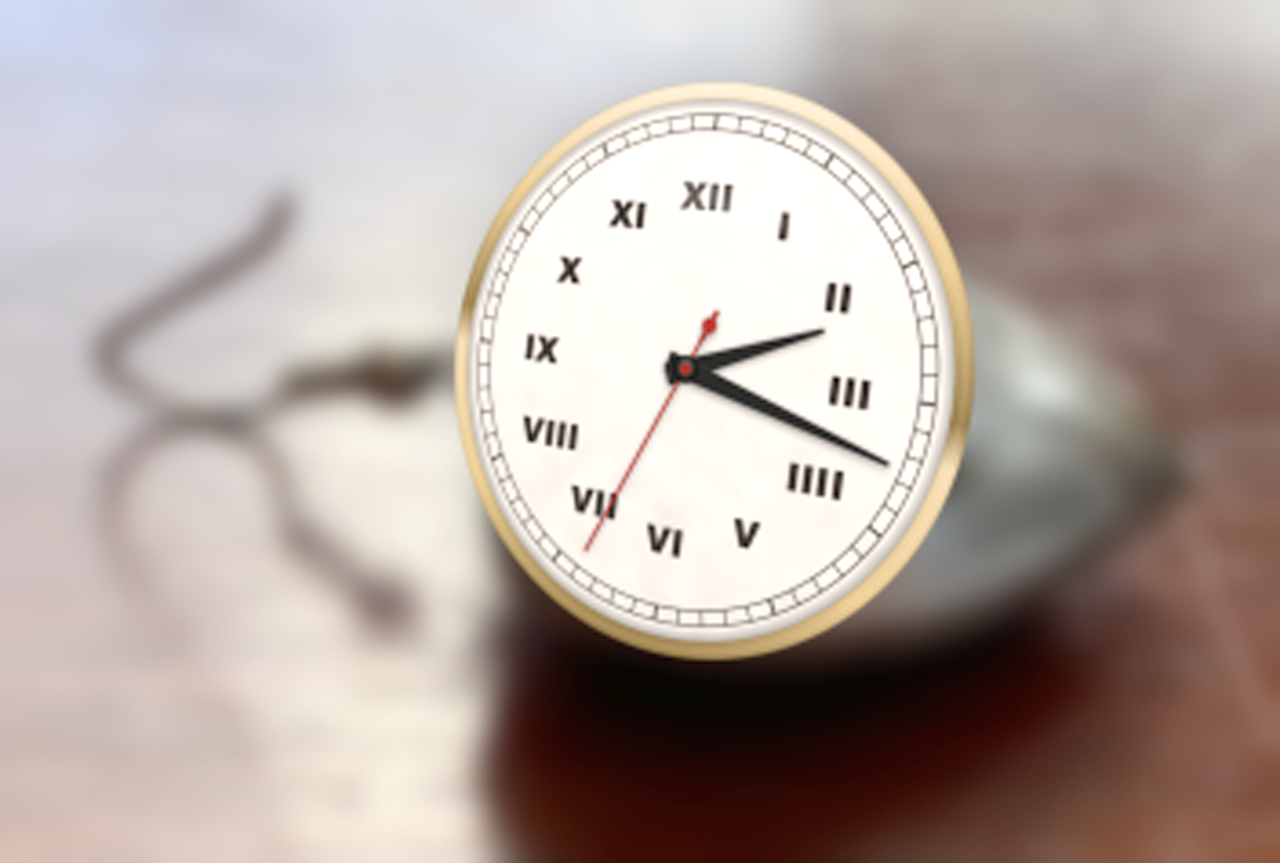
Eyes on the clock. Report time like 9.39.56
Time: 2.17.34
